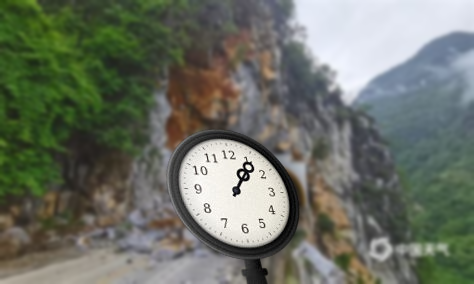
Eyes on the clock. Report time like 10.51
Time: 1.06
